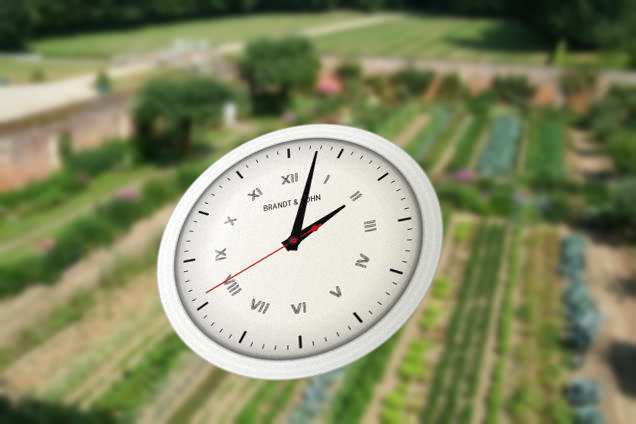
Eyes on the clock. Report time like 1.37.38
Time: 2.02.41
